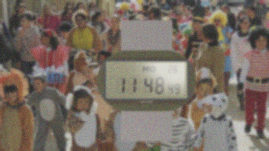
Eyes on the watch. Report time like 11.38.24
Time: 11.48.49
